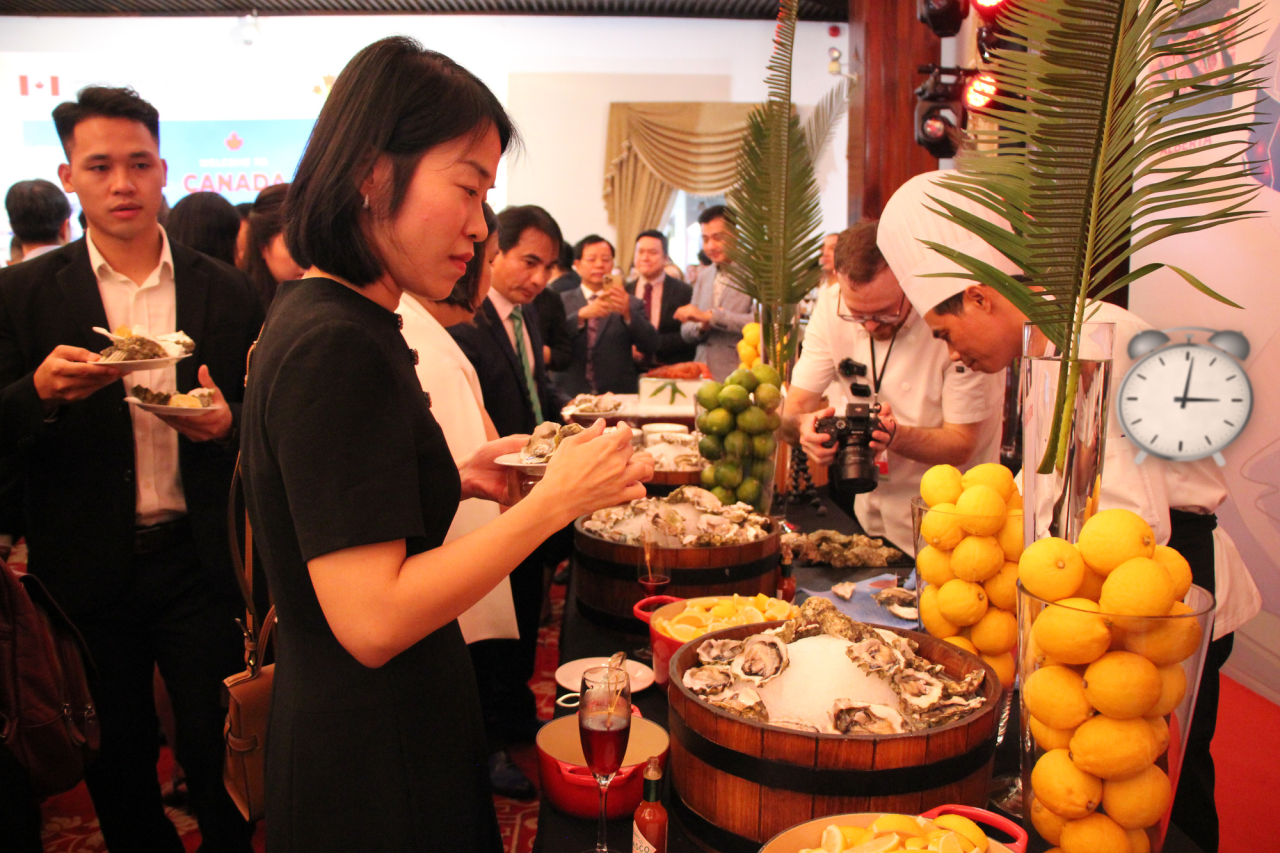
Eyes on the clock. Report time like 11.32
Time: 3.01
